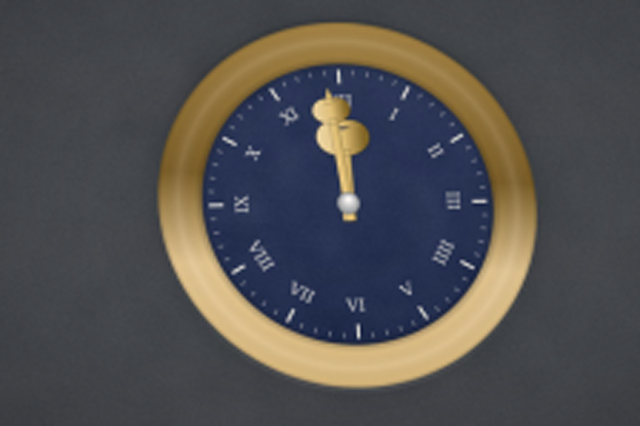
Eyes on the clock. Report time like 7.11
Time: 11.59
